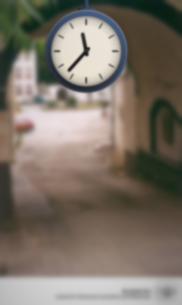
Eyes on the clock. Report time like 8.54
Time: 11.37
